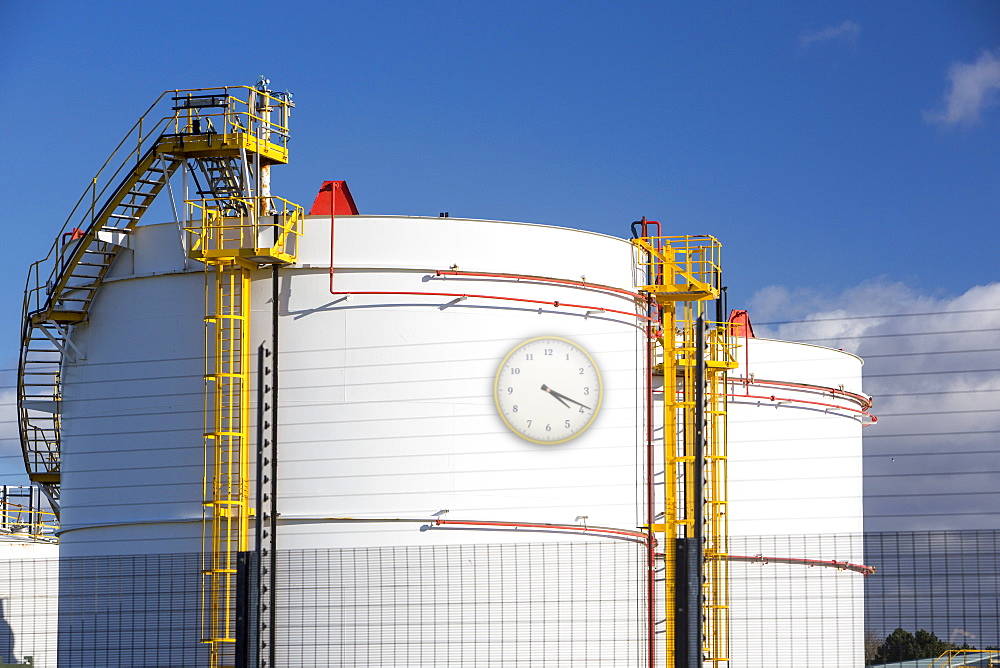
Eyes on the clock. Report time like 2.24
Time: 4.19
